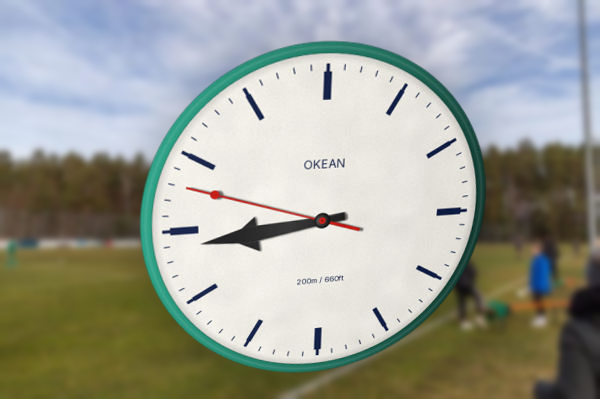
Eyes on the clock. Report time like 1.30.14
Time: 8.43.48
